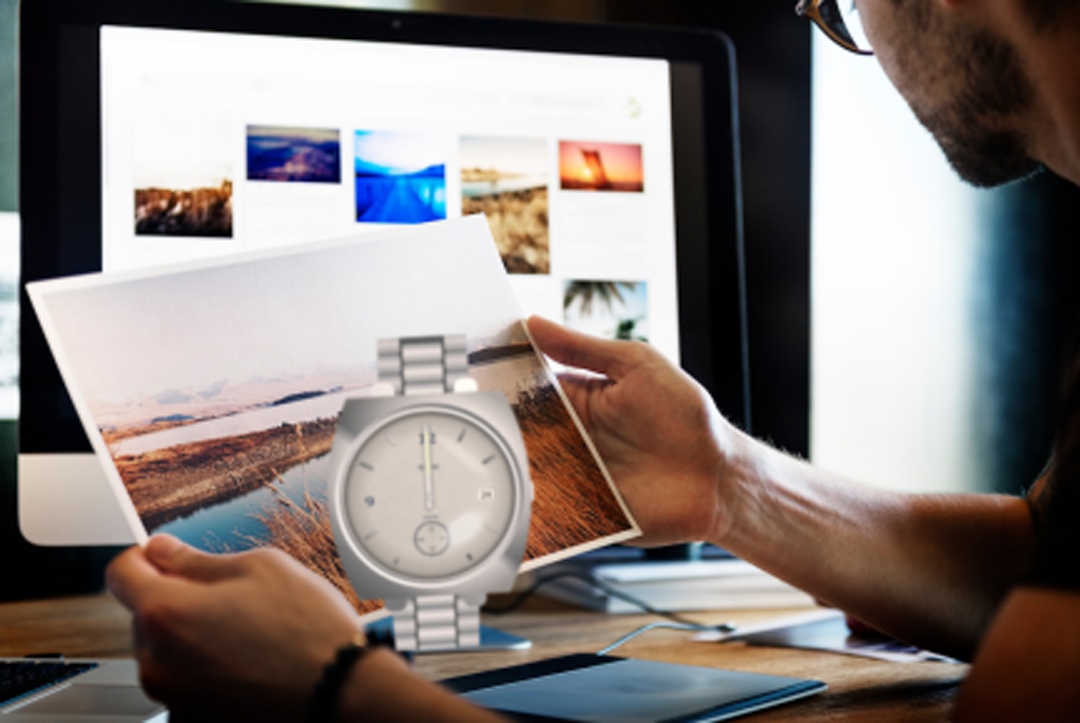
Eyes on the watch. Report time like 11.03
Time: 12.00
